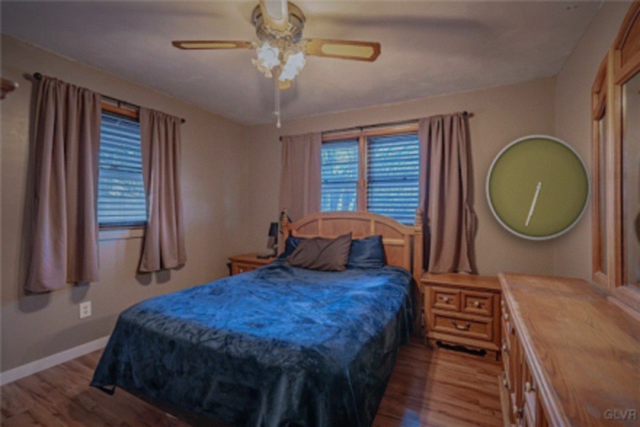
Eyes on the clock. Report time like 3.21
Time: 6.33
